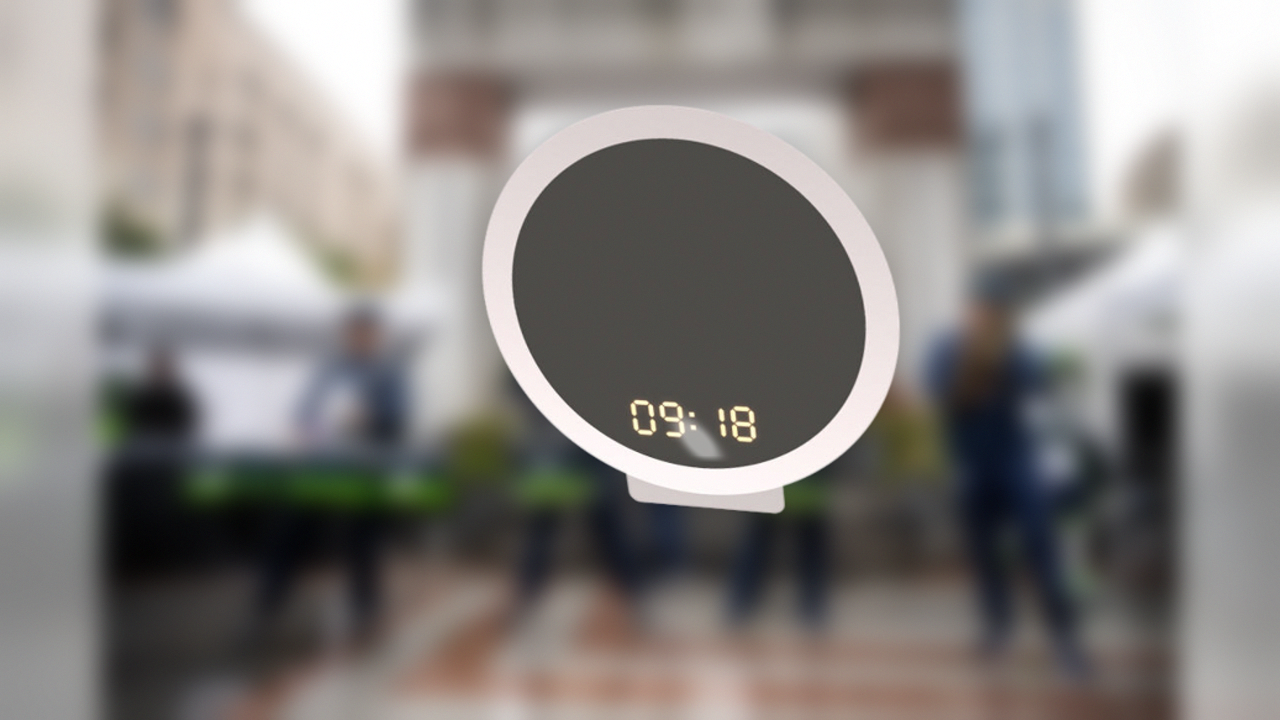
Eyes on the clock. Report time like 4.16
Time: 9.18
